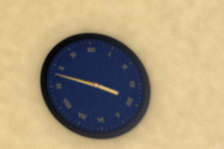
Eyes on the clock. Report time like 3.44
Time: 3.48
